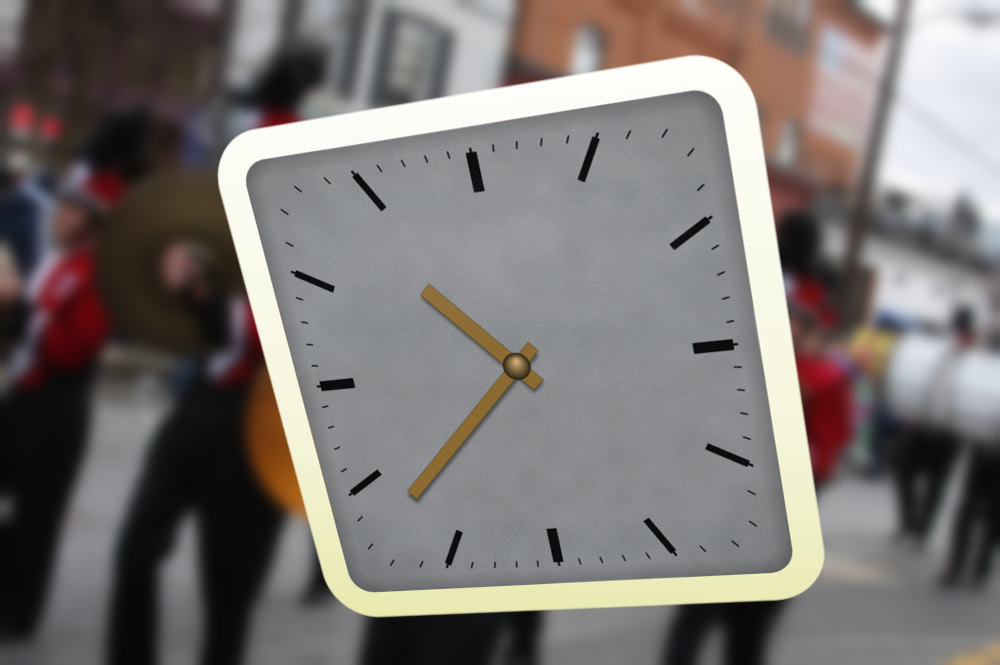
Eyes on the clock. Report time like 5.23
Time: 10.38
